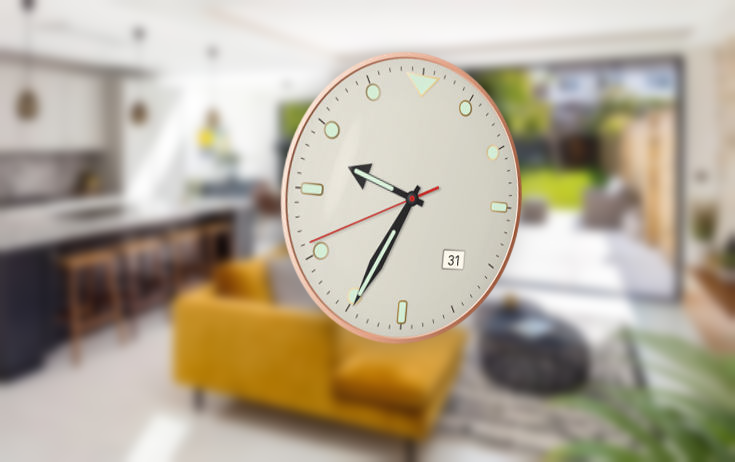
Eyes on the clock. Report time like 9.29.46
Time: 9.34.41
